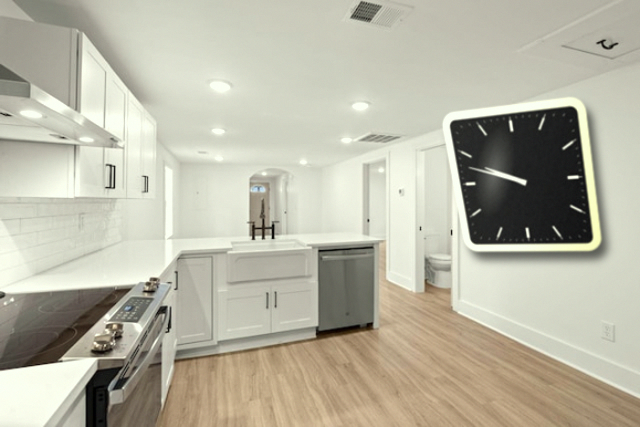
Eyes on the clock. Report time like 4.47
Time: 9.48
